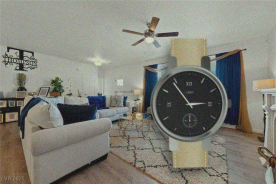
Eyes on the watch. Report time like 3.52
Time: 2.54
